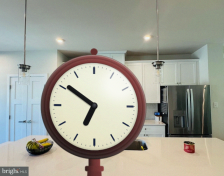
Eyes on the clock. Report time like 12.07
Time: 6.51
